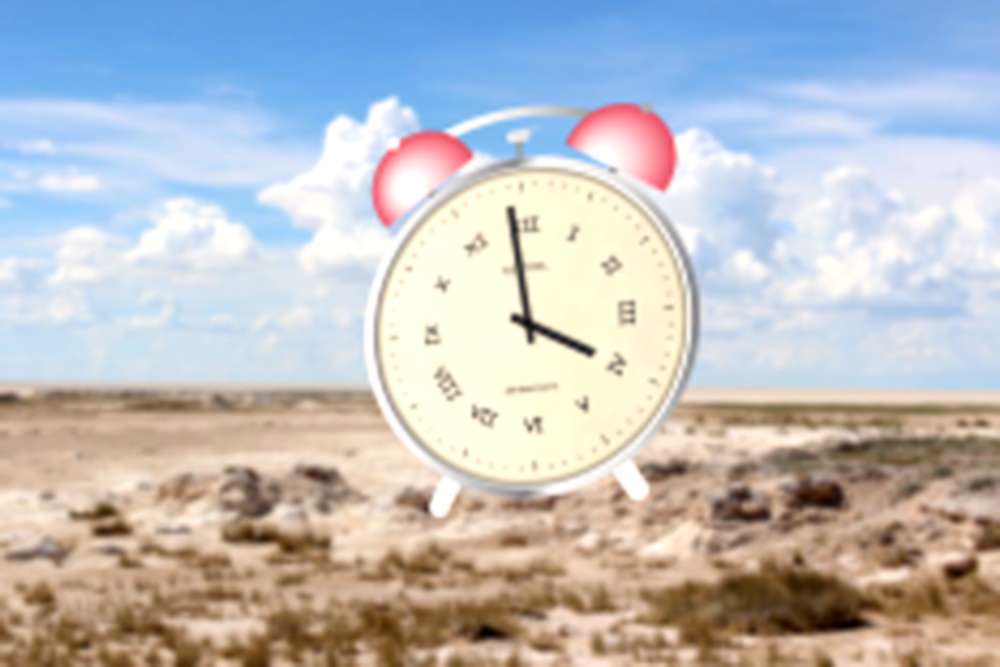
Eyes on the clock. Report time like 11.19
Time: 3.59
